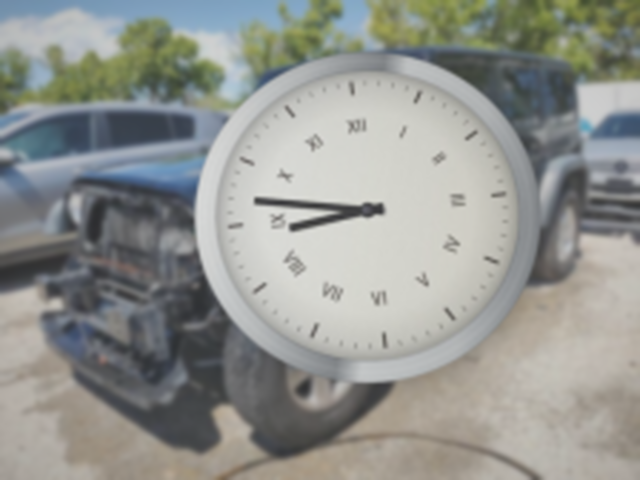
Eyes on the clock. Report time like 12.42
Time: 8.47
